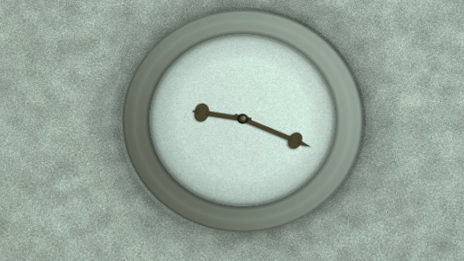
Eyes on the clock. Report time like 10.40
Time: 9.19
